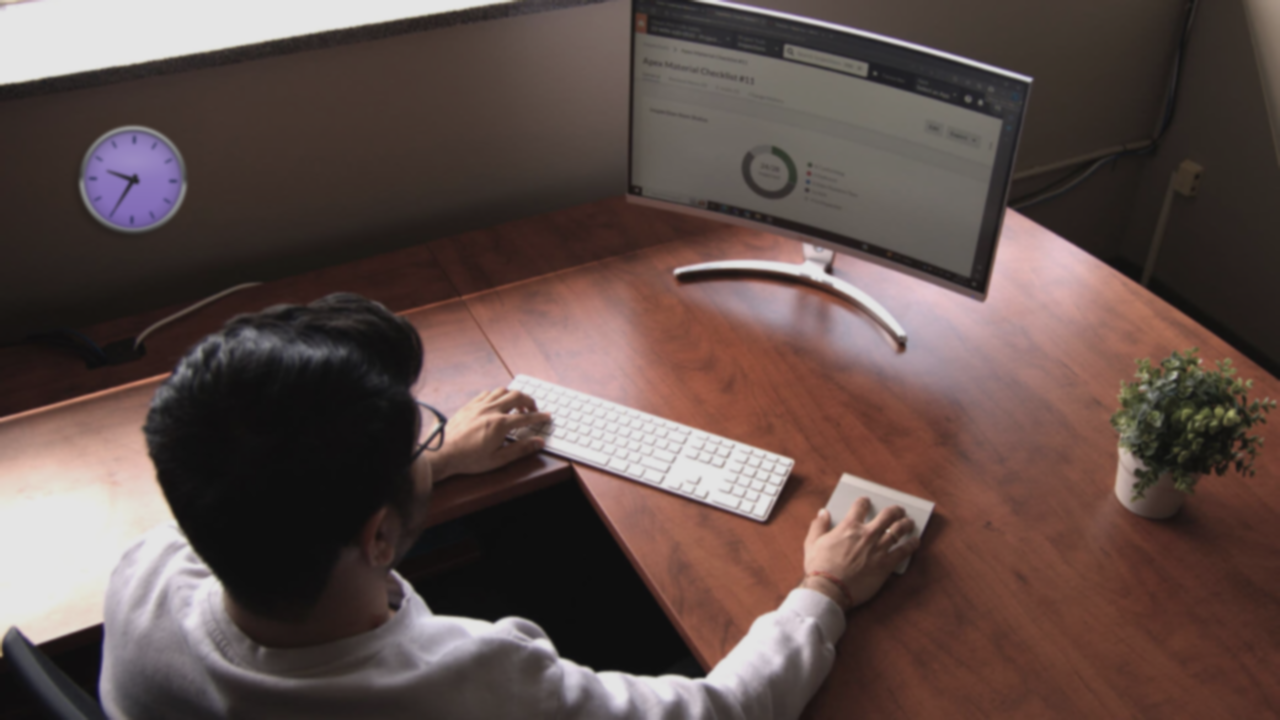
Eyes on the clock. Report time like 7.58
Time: 9.35
